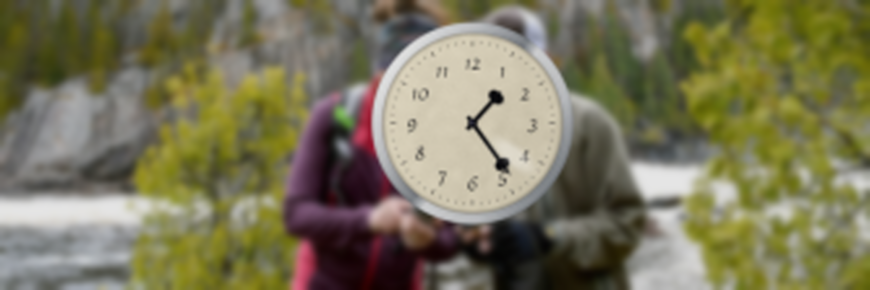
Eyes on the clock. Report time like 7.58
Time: 1.24
